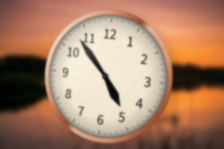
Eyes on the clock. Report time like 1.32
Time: 4.53
